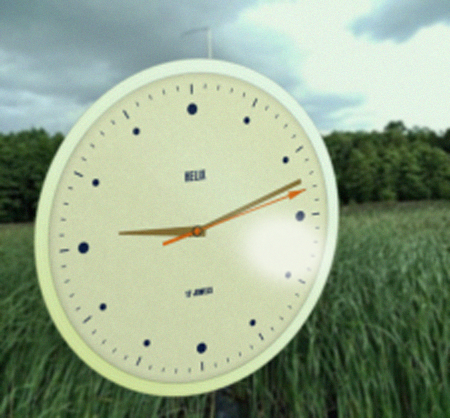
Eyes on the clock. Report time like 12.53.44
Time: 9.12.13
